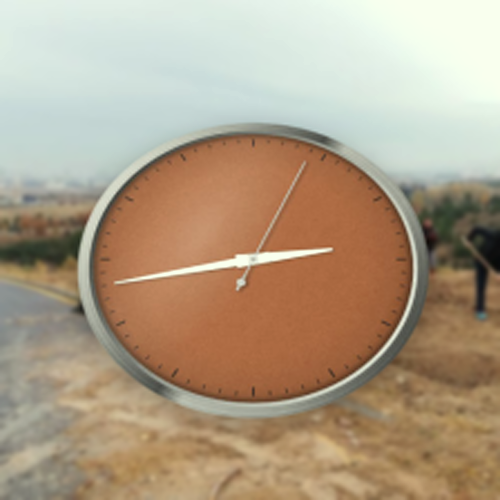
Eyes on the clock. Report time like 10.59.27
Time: 2.43.04
